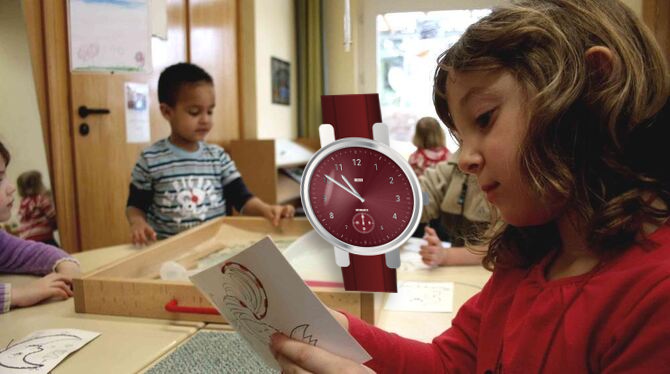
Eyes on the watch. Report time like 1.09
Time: 10.51
